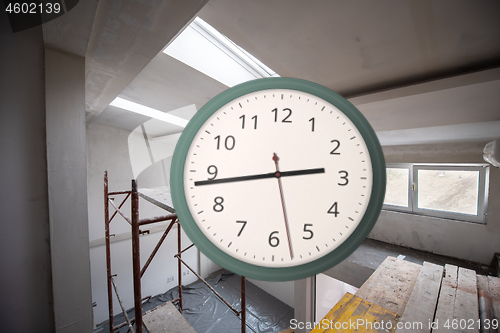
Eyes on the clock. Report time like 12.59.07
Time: 2.43.28
